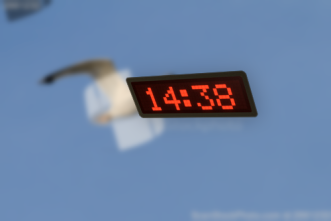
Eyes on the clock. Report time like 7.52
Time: 14.38
